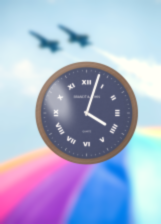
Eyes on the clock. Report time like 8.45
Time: 4.03
